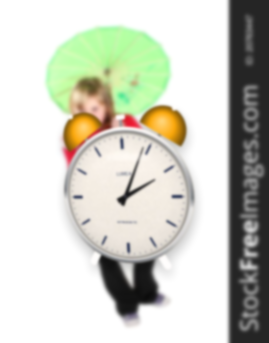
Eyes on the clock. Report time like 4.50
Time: 2.04
